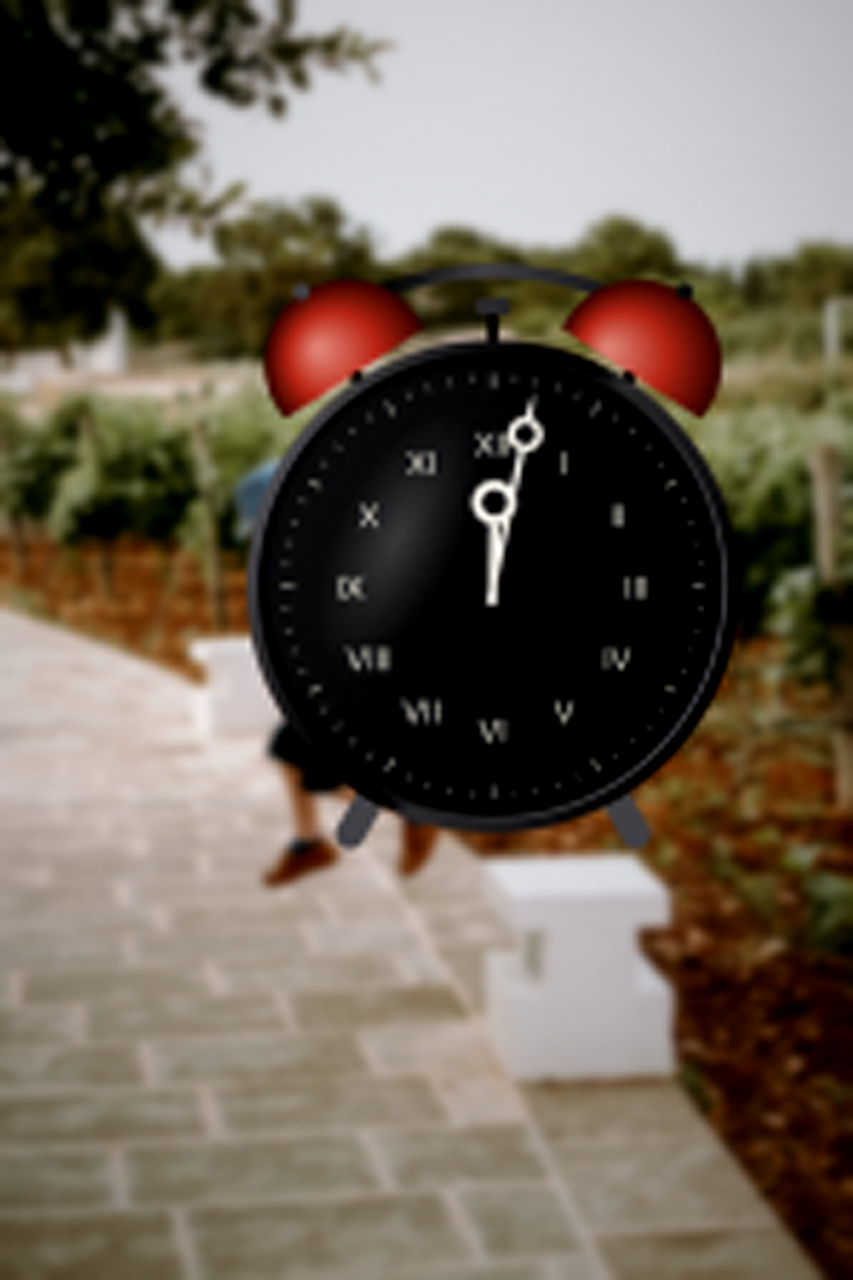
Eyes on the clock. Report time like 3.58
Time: 12.02
